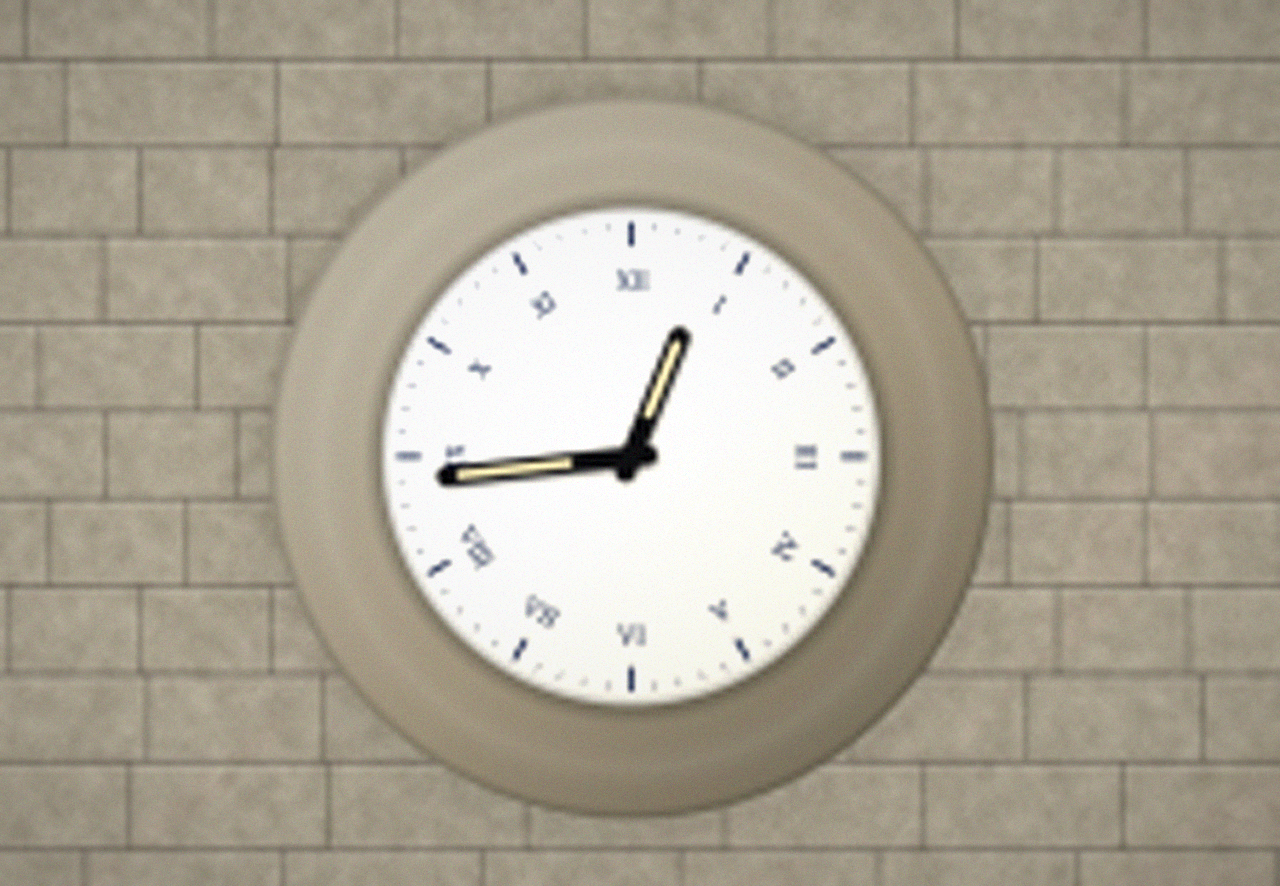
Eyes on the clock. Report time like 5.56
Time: 12.44
